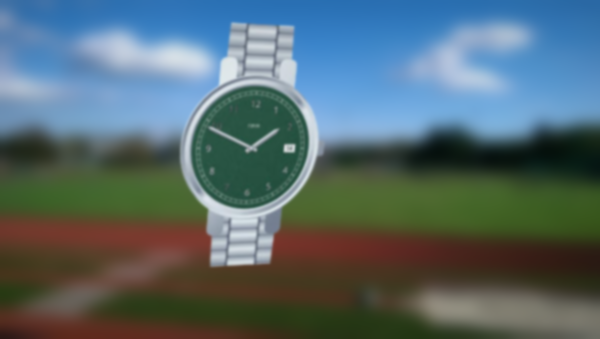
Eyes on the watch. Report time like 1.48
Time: 1.49
